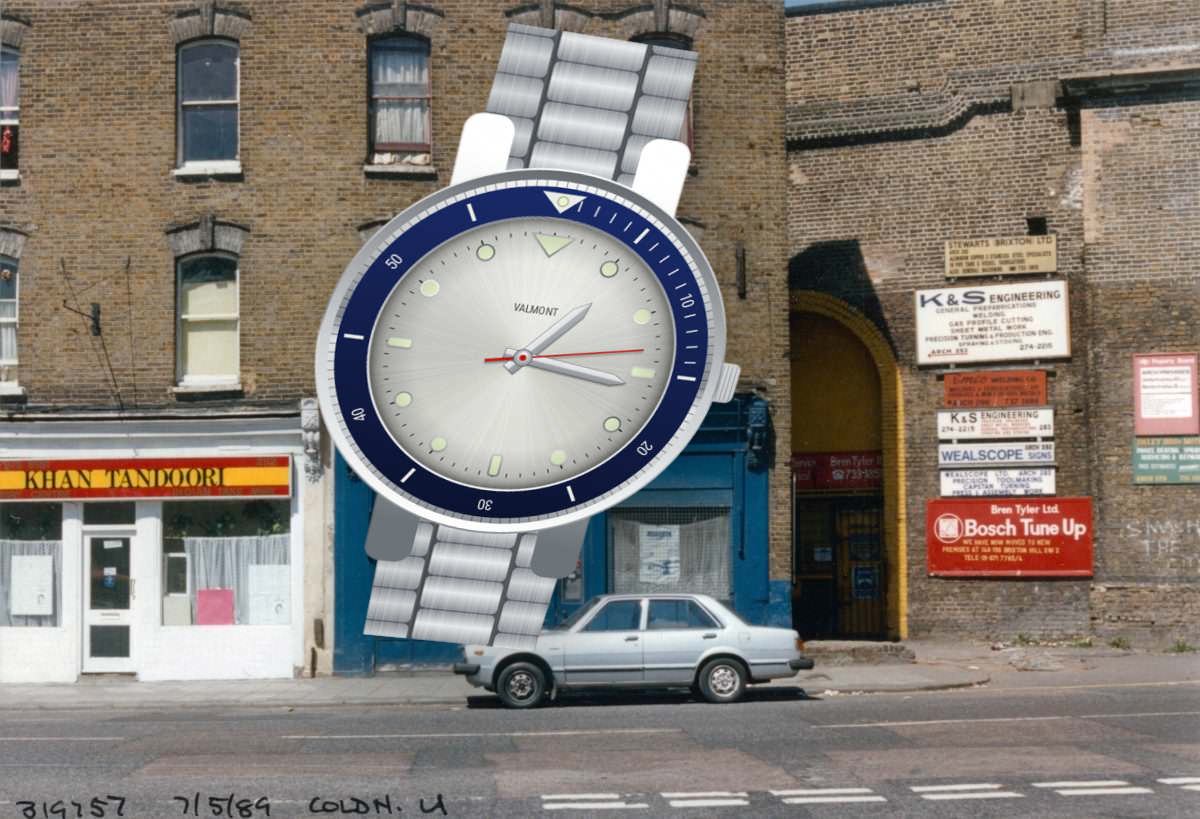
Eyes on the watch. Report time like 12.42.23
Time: 1.16.13
